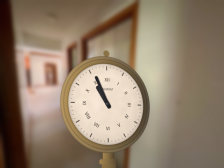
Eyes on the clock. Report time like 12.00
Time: 10.56
